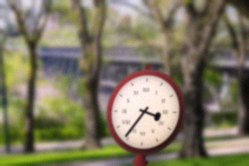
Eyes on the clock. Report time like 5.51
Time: 3.36
